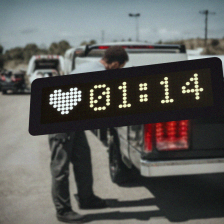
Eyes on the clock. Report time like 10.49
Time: 1.14
